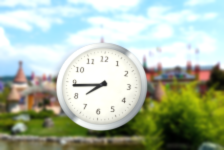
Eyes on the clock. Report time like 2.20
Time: 7.44
